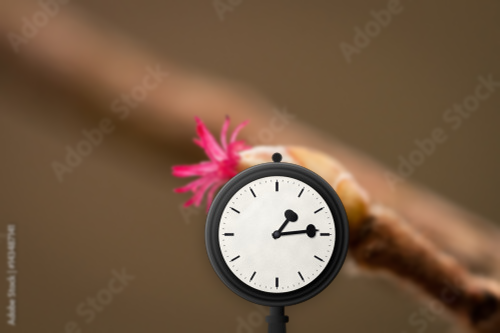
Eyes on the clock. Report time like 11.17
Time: 1.14
